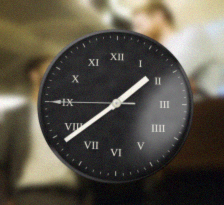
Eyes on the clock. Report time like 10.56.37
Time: 1.38.45
